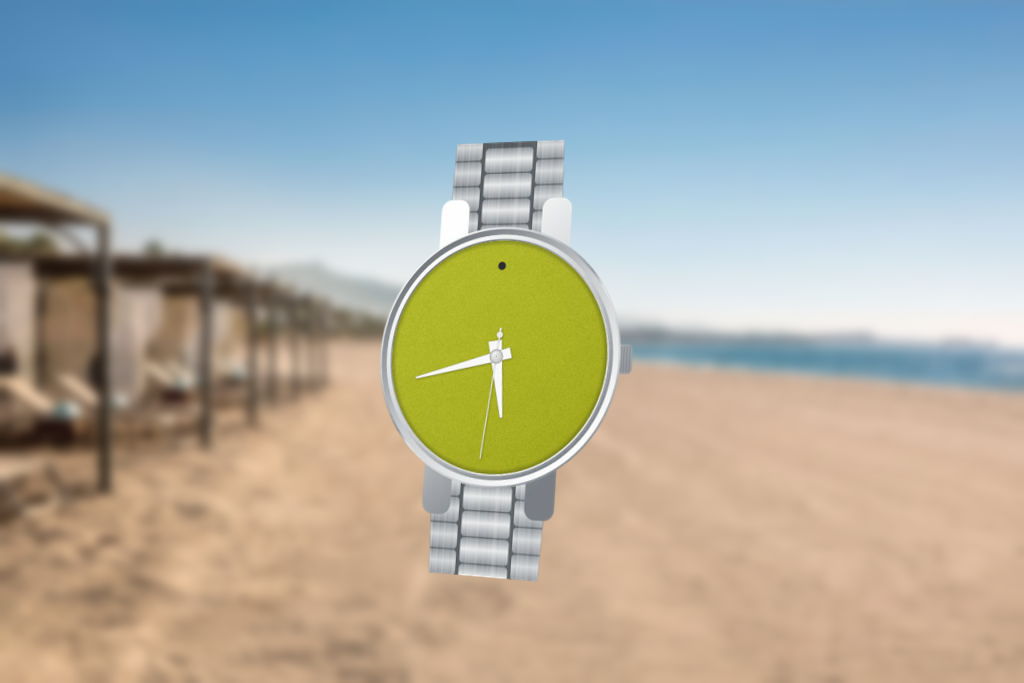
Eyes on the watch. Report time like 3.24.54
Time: 5.42.31
